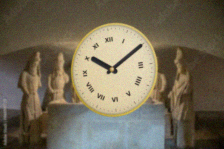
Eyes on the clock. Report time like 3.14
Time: 10.10
